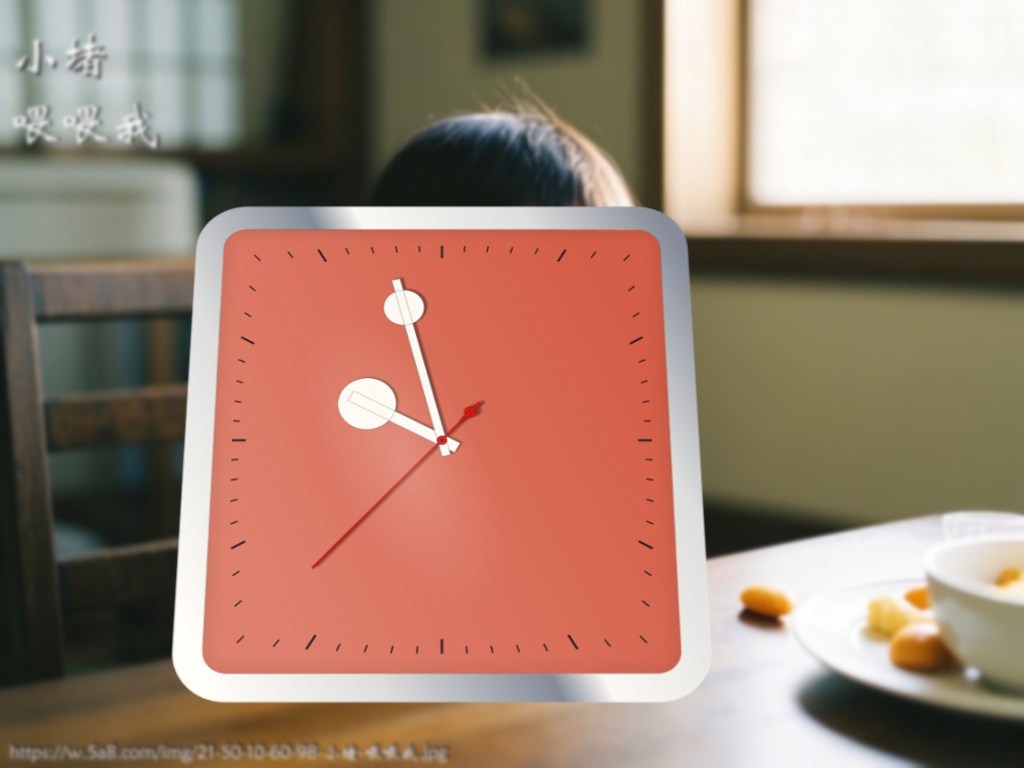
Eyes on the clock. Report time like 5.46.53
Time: 9.57.37
